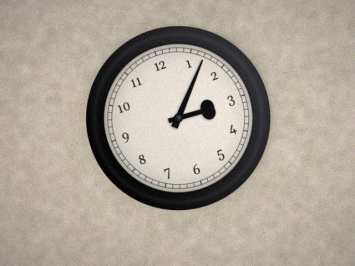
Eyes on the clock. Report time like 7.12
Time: 3.07
